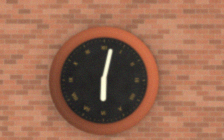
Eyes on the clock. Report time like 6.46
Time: 6.02
